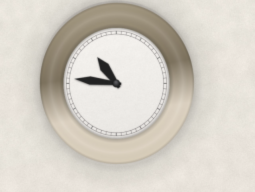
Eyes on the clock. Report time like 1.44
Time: 10.46
